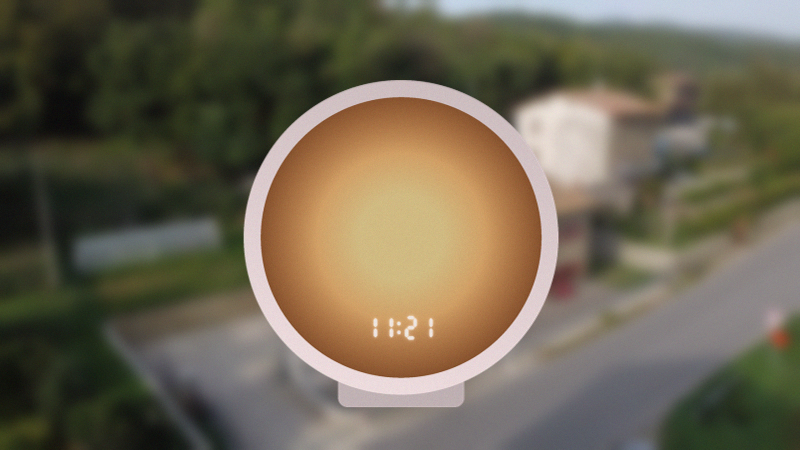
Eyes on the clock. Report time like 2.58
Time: 11.21
